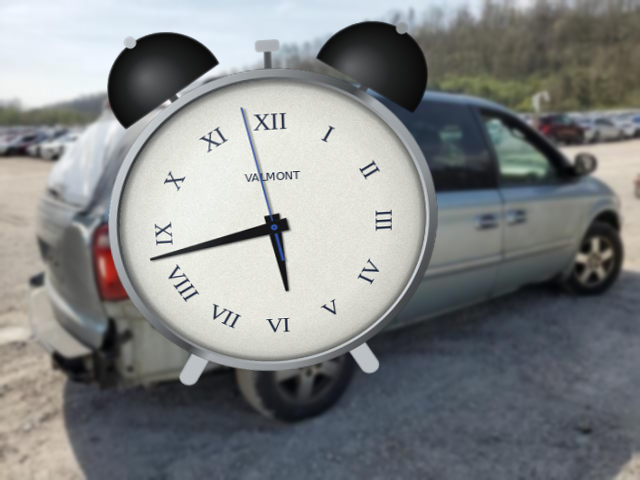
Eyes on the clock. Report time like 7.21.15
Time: 5.42.58
